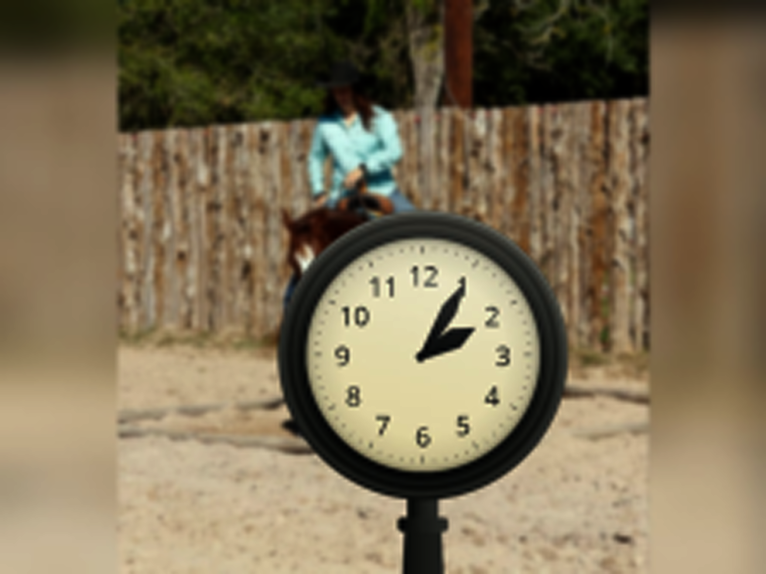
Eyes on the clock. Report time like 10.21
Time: 2.05
